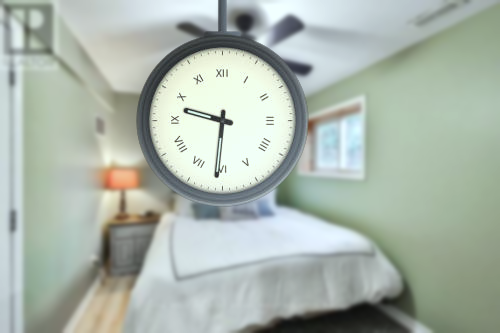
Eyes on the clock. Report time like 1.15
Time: 9.31
